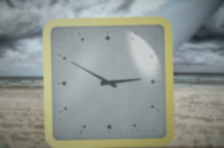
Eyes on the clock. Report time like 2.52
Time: 2.50
